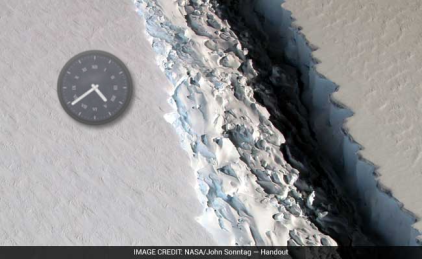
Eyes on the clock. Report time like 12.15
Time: 4.39
